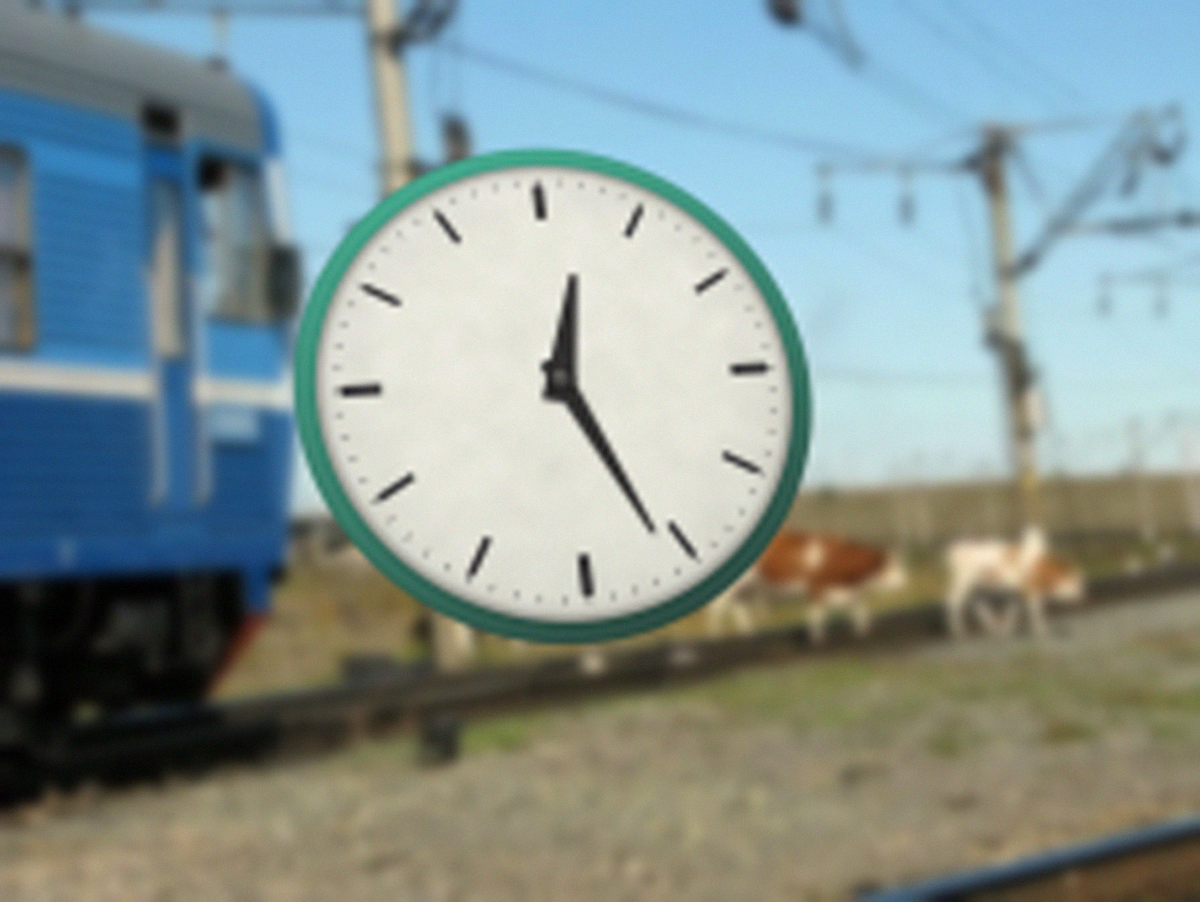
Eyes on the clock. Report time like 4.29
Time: 12.26
